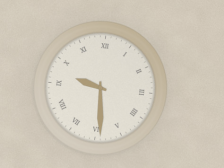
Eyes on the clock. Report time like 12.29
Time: 9.29
